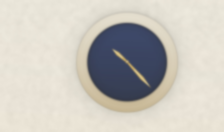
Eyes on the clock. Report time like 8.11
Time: 10.23
